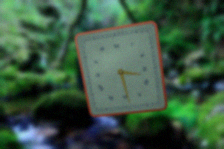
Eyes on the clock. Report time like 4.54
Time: 3.29
